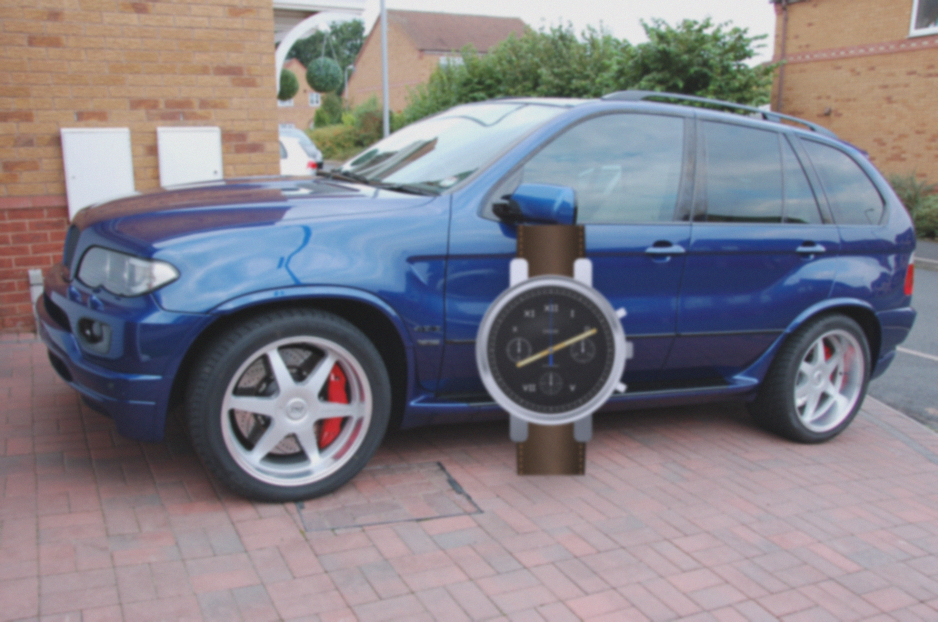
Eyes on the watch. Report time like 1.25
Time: 8.11
